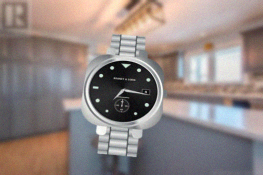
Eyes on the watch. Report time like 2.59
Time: 7.16
